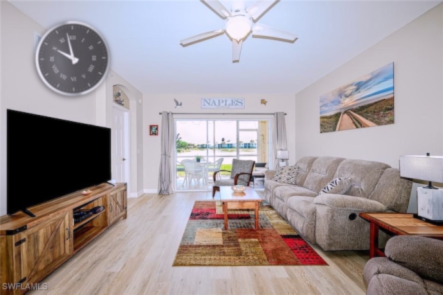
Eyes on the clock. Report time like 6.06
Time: 9.58
